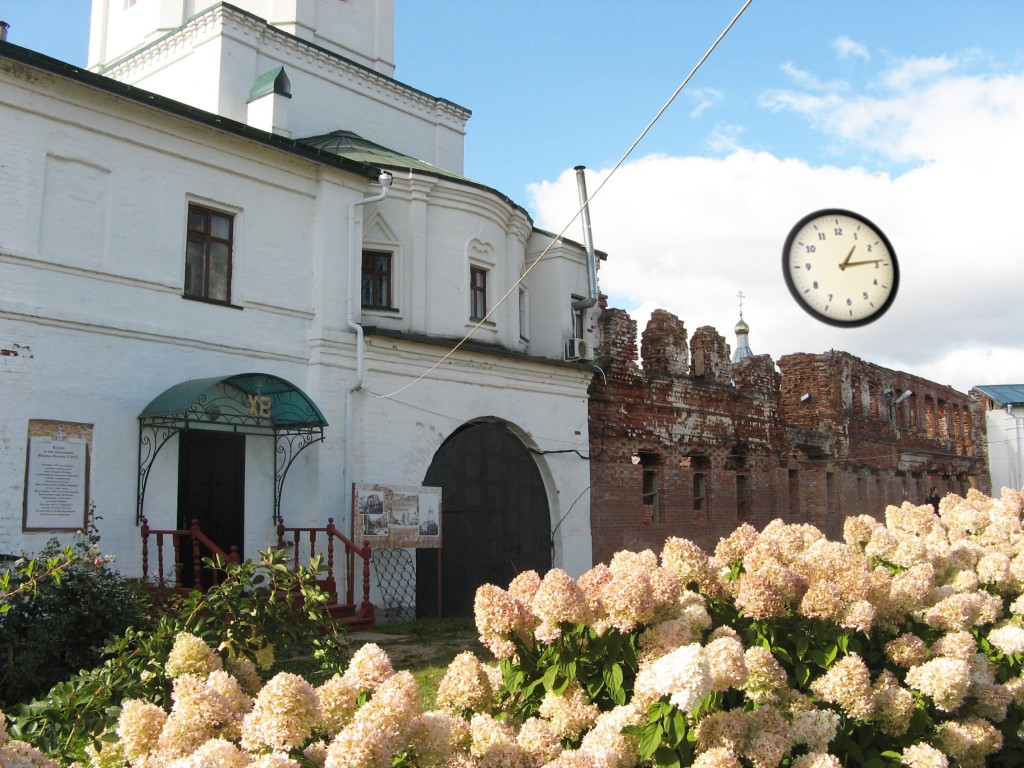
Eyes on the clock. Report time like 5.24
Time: 1.14
